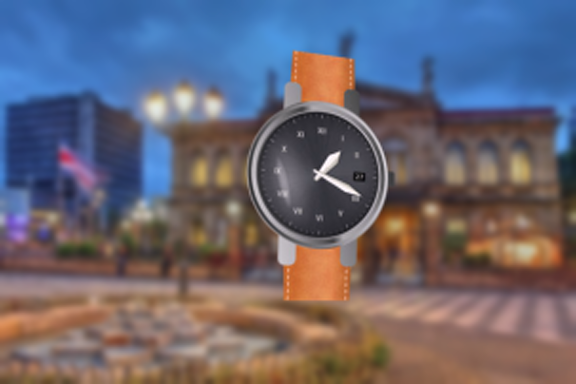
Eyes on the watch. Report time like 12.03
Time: 1.19
